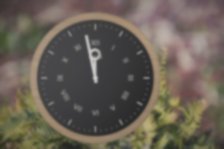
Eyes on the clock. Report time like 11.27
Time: 11.58
